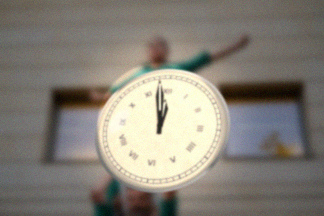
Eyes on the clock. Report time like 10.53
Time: 11.58
